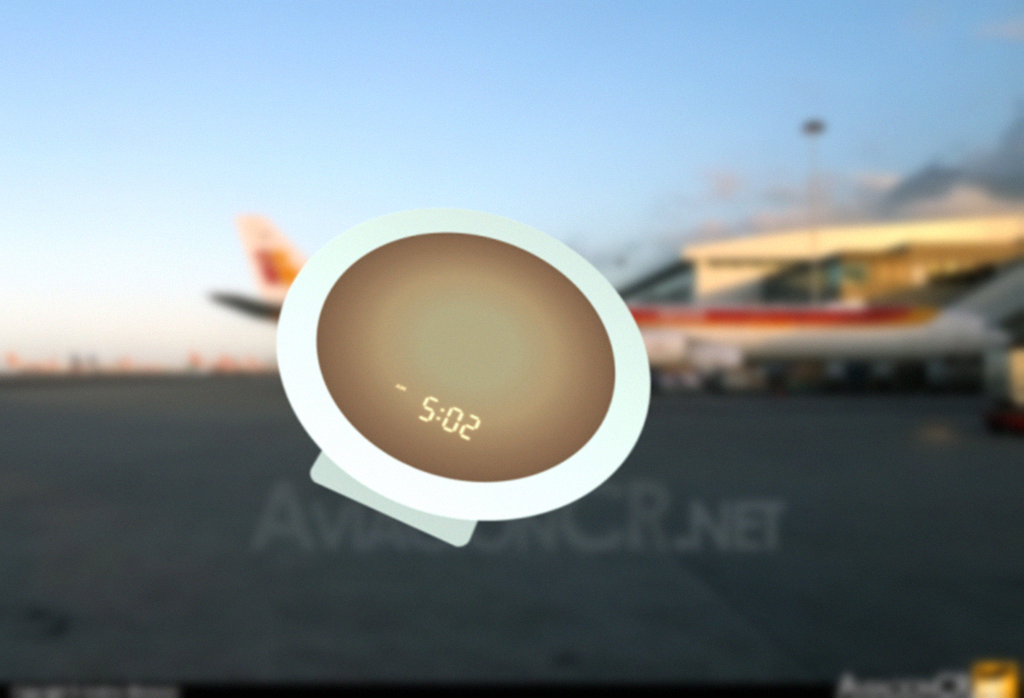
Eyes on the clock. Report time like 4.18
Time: 5.02
